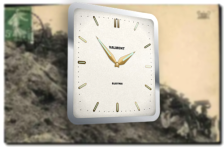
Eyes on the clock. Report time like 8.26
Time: 1.53
